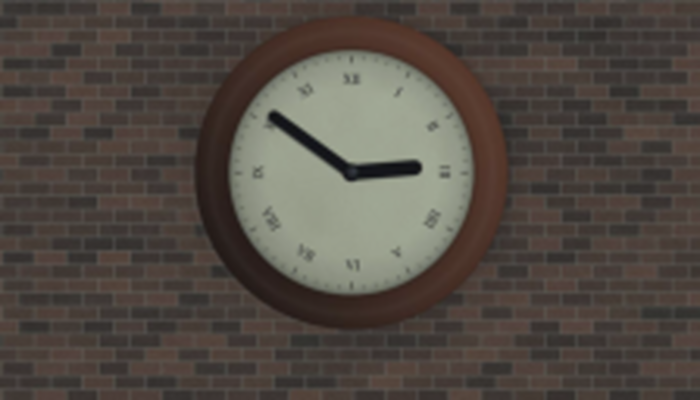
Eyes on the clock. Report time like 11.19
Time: 2.51
